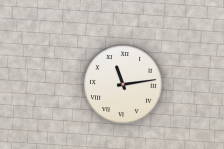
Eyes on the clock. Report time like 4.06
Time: 11.13
